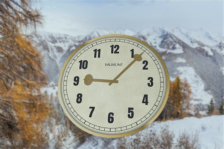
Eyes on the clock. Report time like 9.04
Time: 9.07
